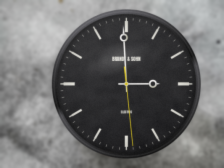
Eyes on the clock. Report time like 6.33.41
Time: 2.59.29
